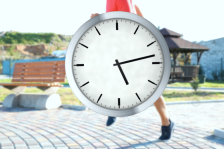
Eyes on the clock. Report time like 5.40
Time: 5.13
